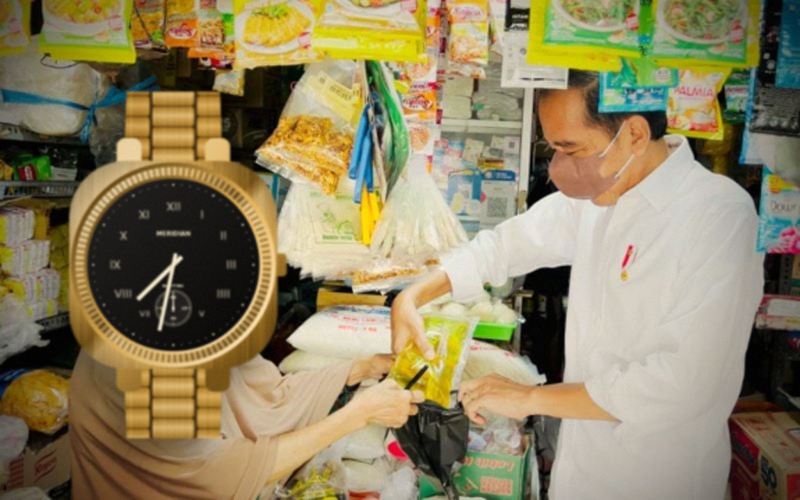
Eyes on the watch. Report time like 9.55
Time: 7.32
